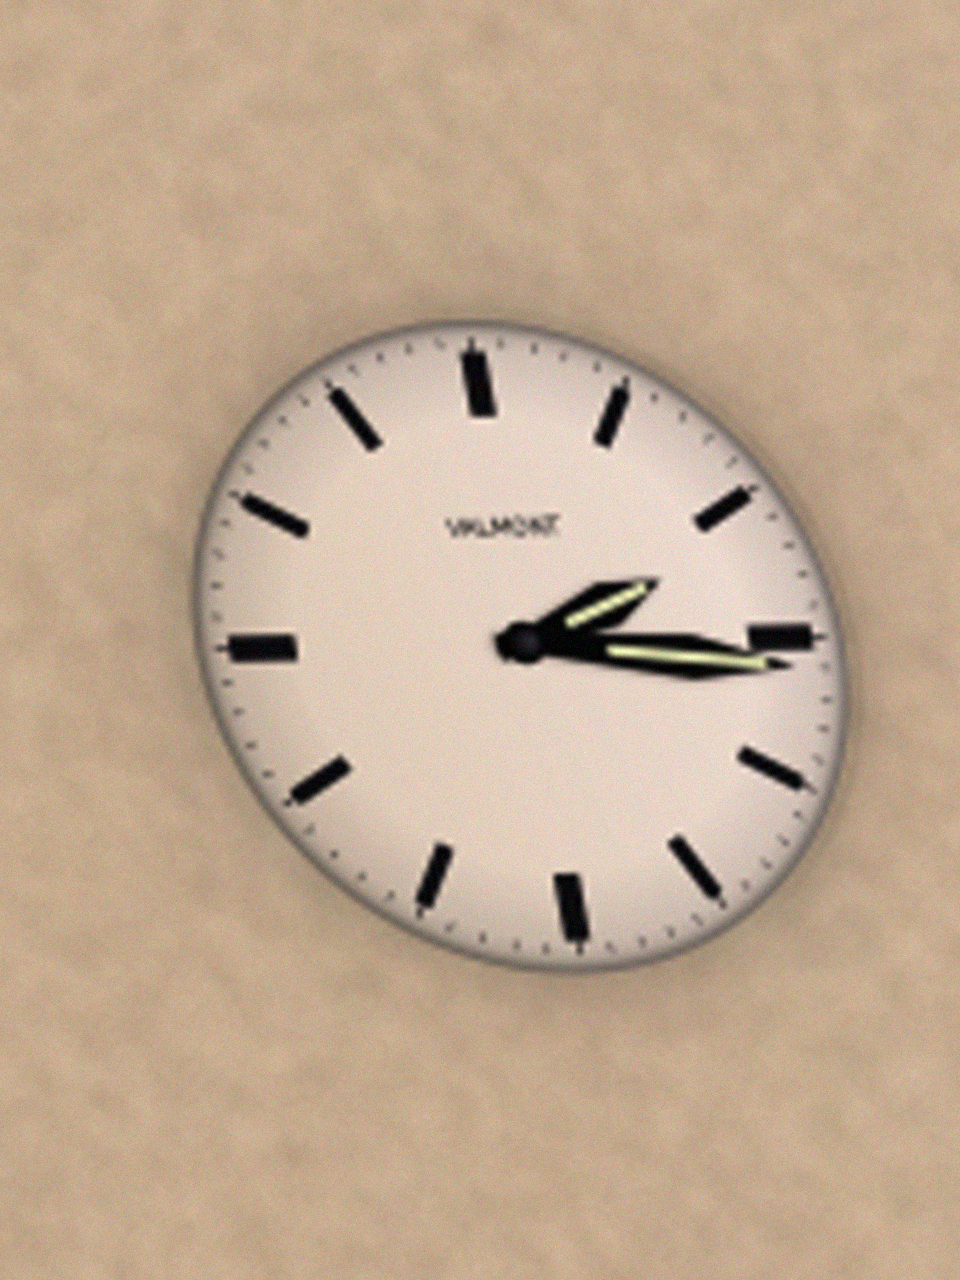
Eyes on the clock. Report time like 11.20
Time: 2.16
